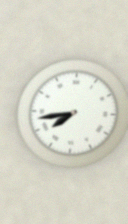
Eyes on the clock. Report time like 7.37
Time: 7.43
